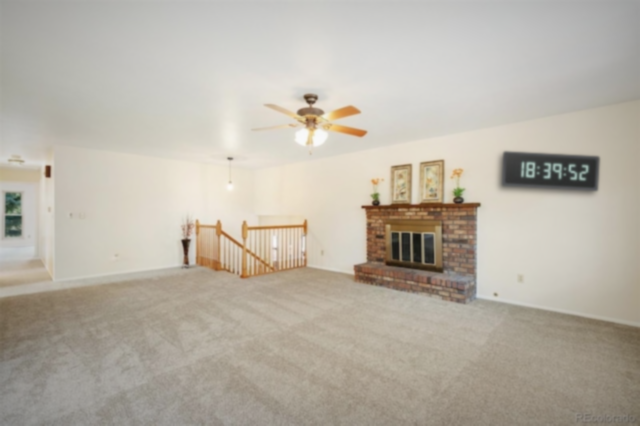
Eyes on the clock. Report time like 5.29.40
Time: 18.39.52
